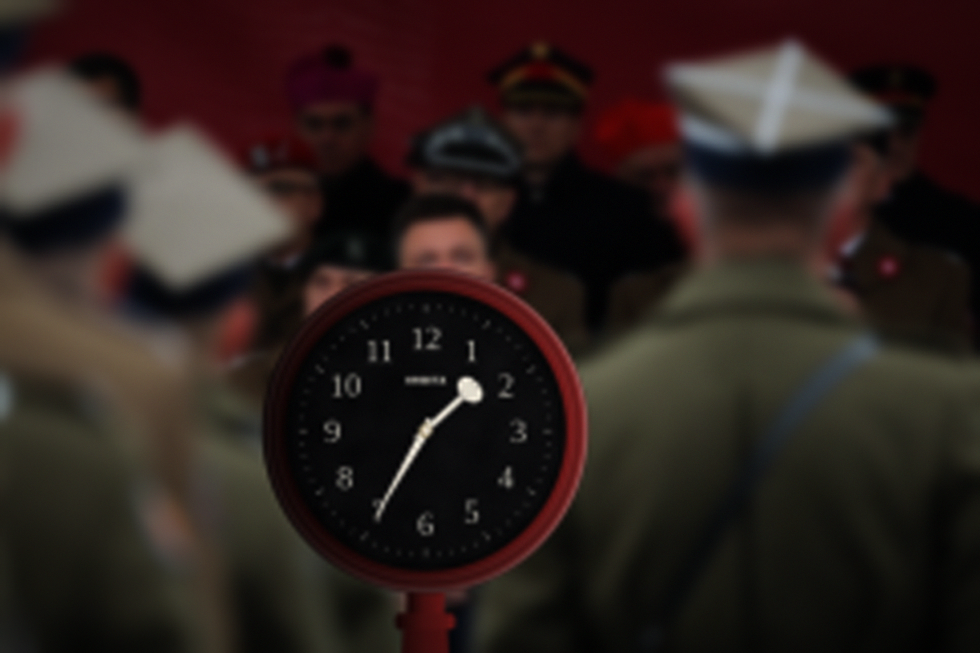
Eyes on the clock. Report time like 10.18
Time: 1.35
